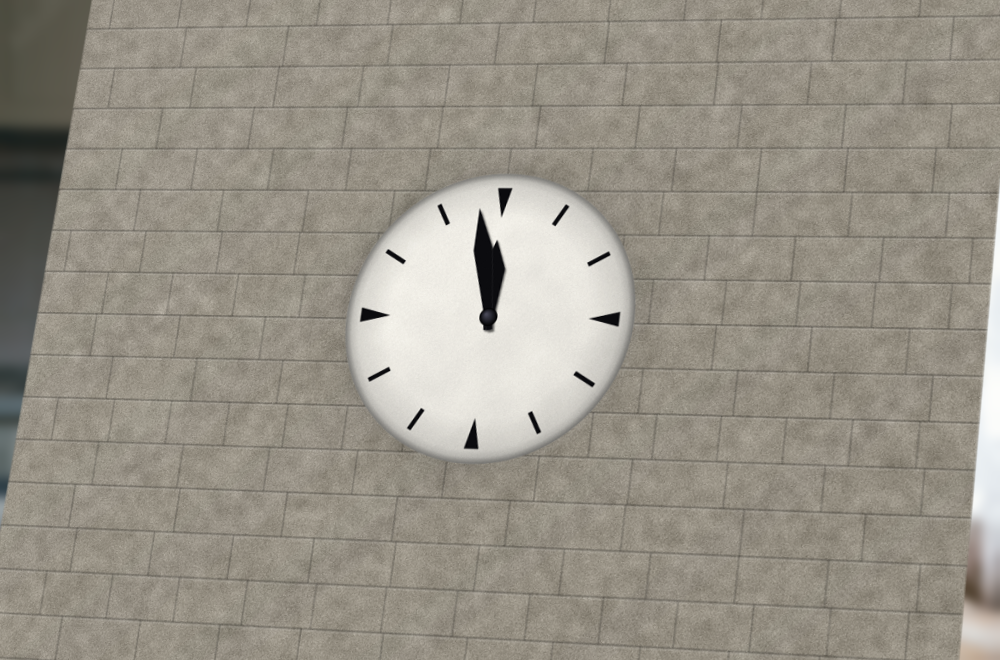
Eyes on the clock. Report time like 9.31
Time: 11.58
